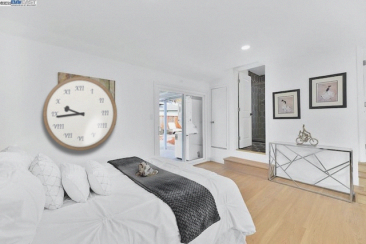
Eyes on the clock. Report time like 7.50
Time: 9.44
